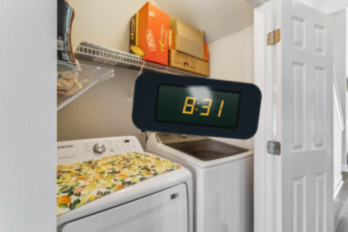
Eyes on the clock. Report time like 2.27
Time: 8.31
